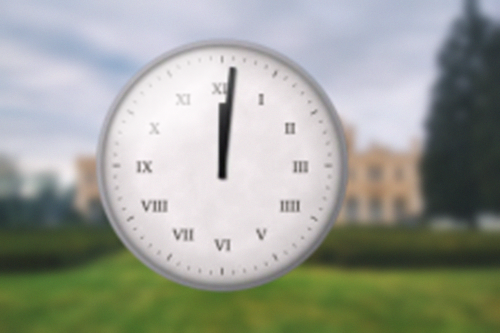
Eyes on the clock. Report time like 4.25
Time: 12.01
